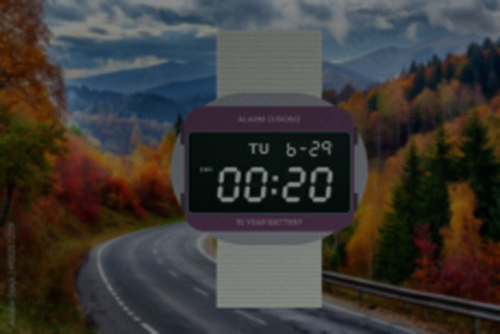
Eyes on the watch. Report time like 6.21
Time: 0.20
